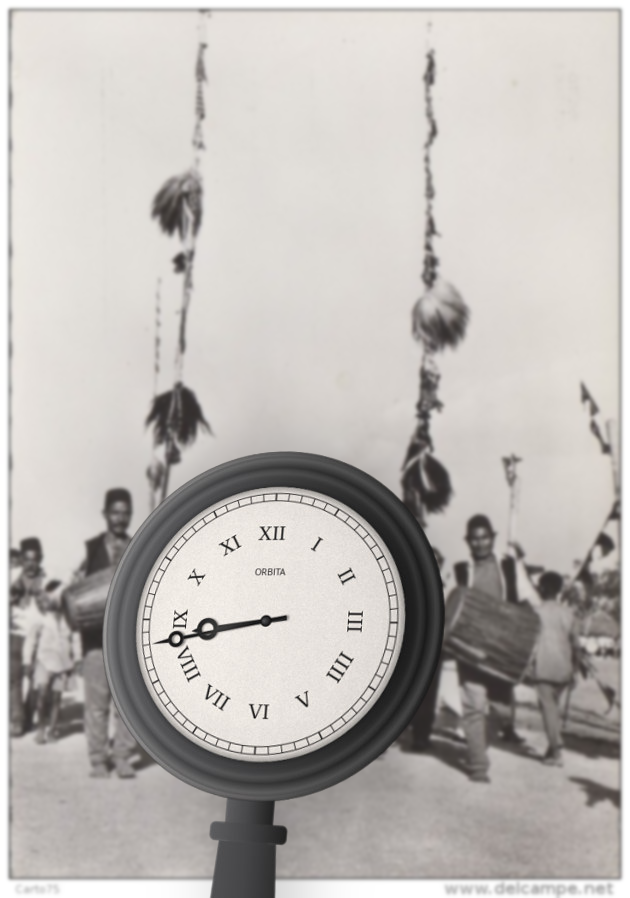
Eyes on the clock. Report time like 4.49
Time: 8.43
